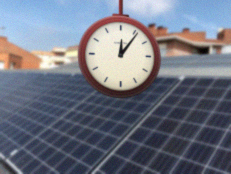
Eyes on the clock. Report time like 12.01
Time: 12.06
